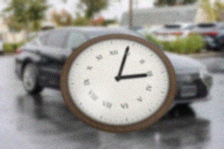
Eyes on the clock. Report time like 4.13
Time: 3.04
